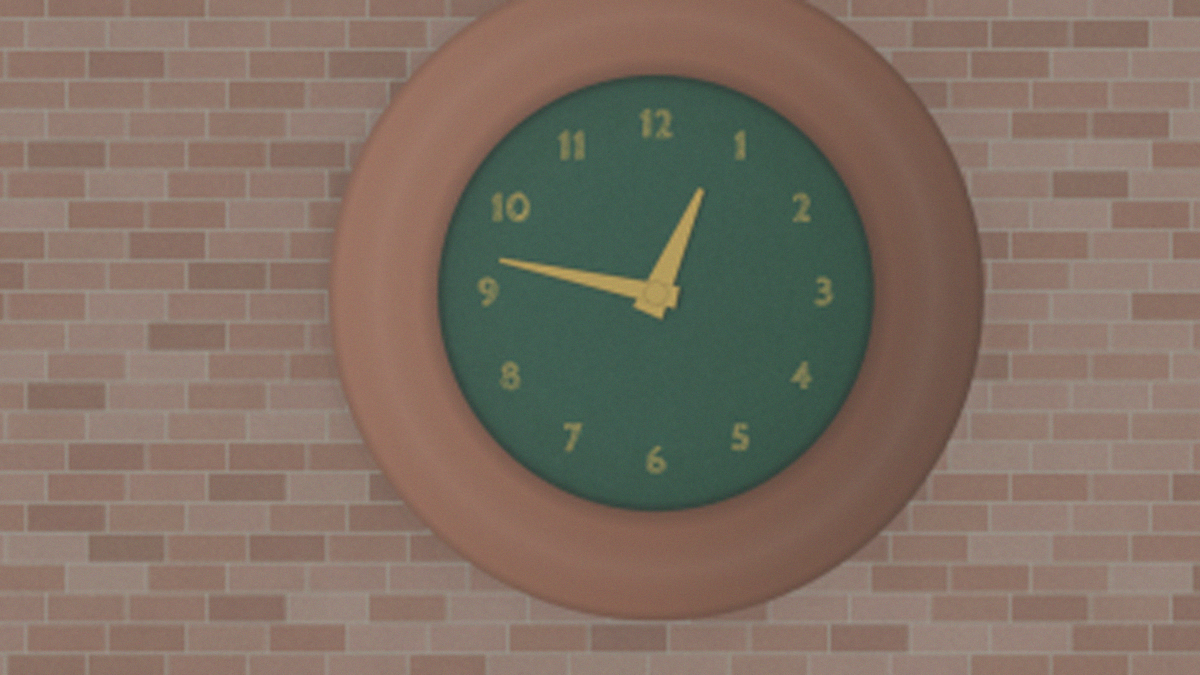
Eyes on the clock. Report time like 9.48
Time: 12.47
